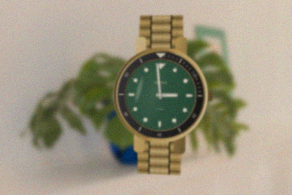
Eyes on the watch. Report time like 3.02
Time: 2.59
